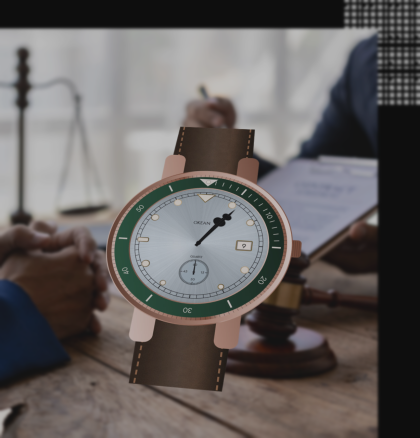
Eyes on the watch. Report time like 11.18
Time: 1.06
